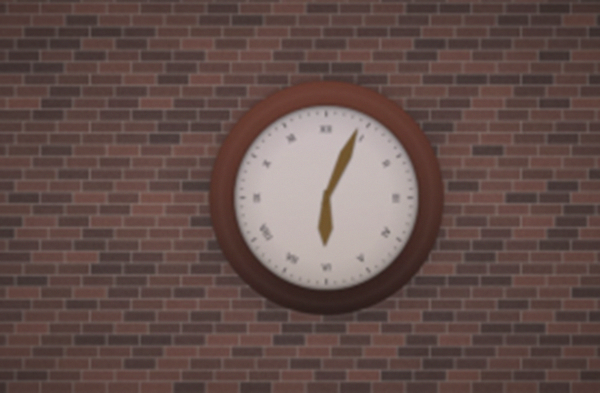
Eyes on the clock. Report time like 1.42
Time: 6.04
